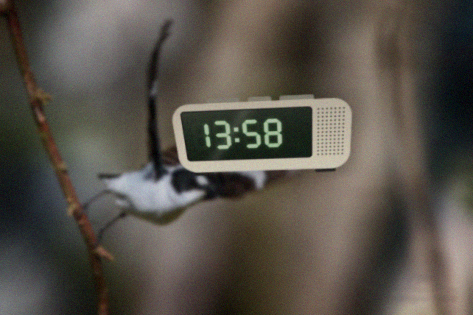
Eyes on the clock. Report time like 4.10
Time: 13.58
